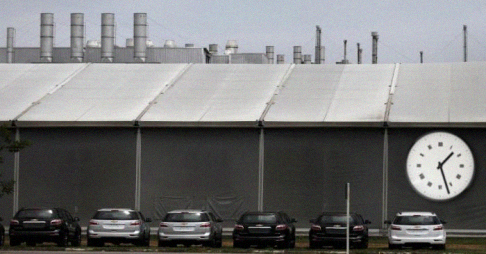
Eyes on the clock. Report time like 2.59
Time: 1.27
